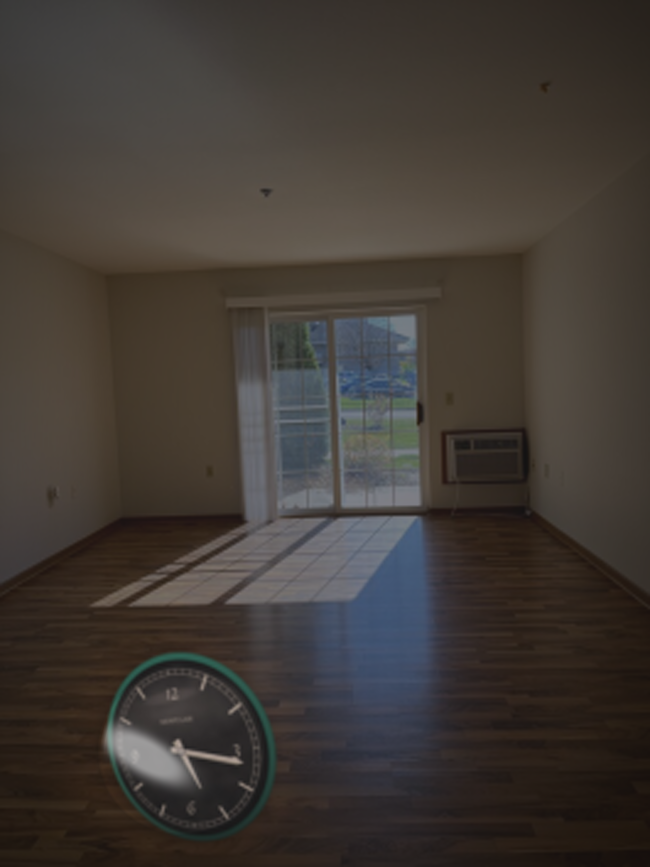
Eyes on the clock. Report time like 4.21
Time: 5.17
